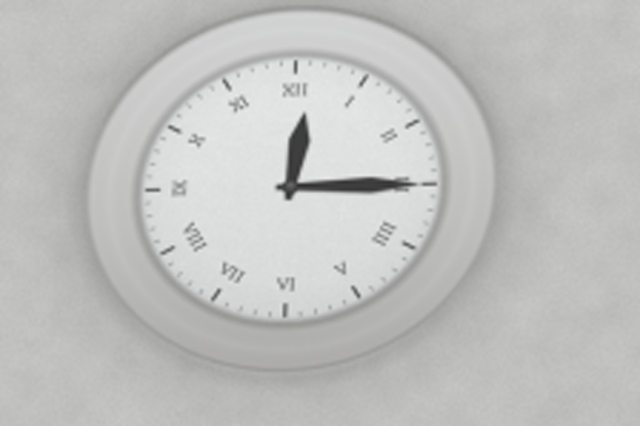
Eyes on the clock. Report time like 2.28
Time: 12.15
